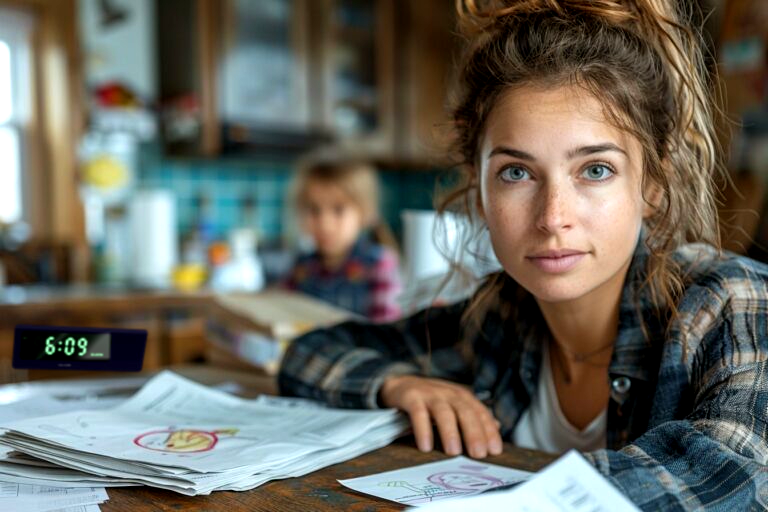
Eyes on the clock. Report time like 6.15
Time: 6.09
